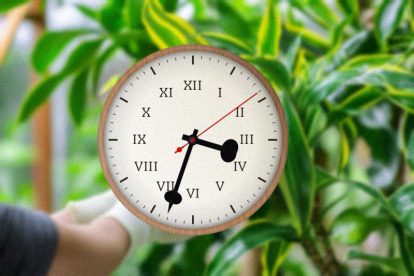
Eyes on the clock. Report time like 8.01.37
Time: 3.33.09
